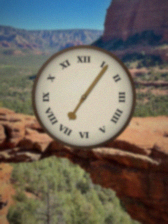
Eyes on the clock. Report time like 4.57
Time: 7.06
